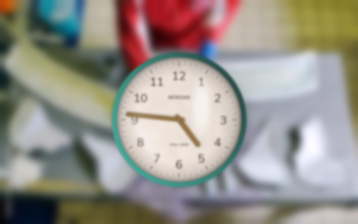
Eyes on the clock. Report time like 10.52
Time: 4.46
